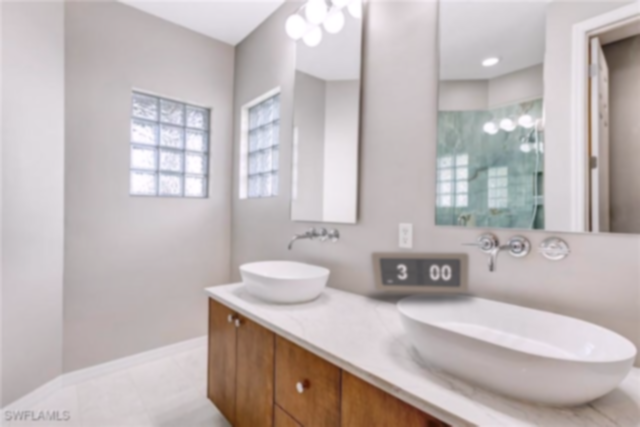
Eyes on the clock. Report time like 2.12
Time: 3.00
